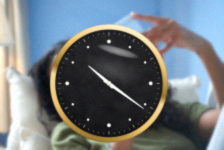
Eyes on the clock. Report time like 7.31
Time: 10.21
